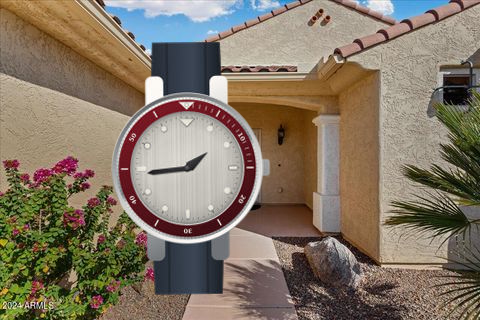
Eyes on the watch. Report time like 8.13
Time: 1.44
